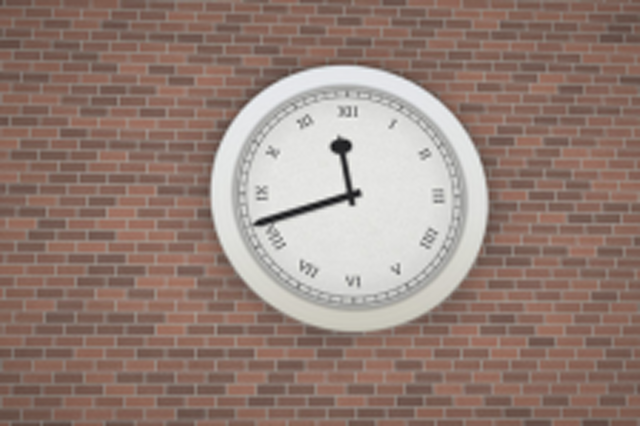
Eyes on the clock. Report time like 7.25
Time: 11.42
